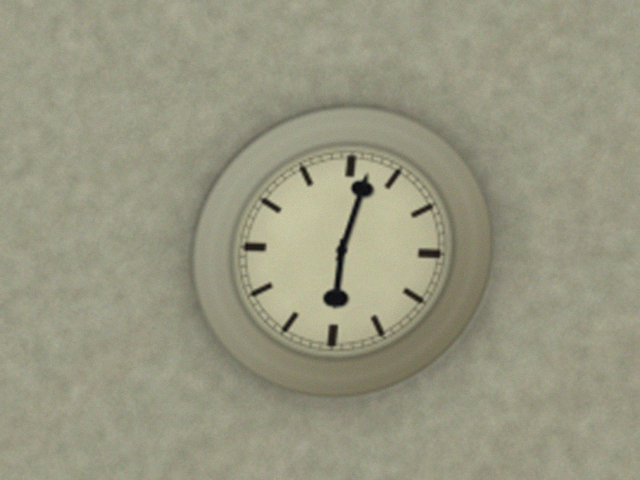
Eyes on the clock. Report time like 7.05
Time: 6.02
